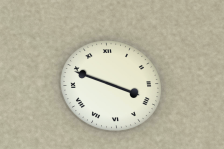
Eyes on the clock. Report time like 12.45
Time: 3.49
